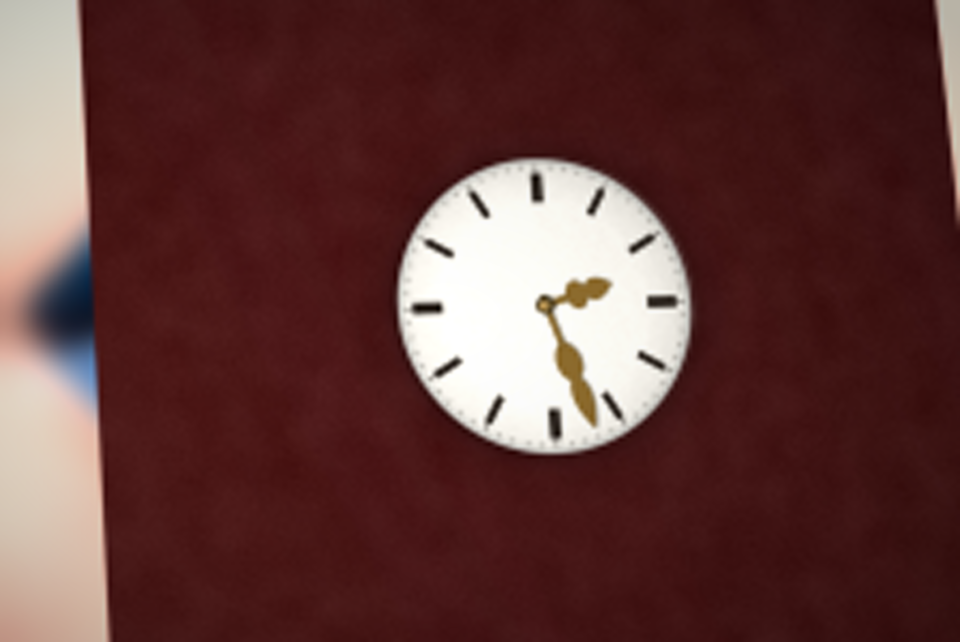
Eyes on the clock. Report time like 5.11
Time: 2.27
